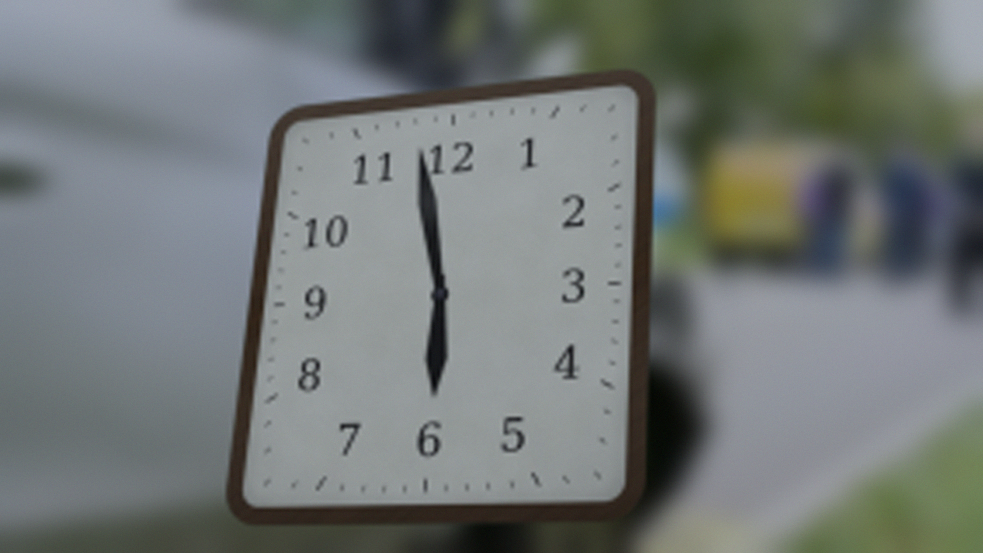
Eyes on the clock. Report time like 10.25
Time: 5.58
